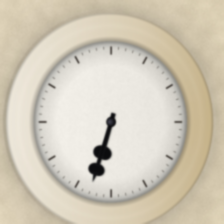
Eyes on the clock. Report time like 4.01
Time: 6.33
